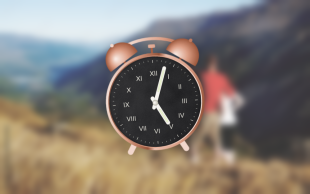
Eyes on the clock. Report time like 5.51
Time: 5.03
